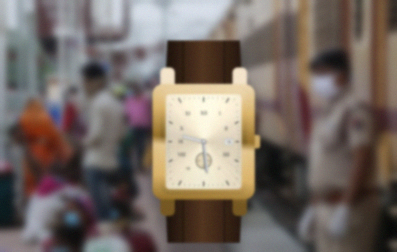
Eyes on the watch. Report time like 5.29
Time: 9.29
